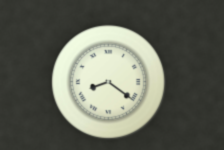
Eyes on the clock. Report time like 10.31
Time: 8.21
